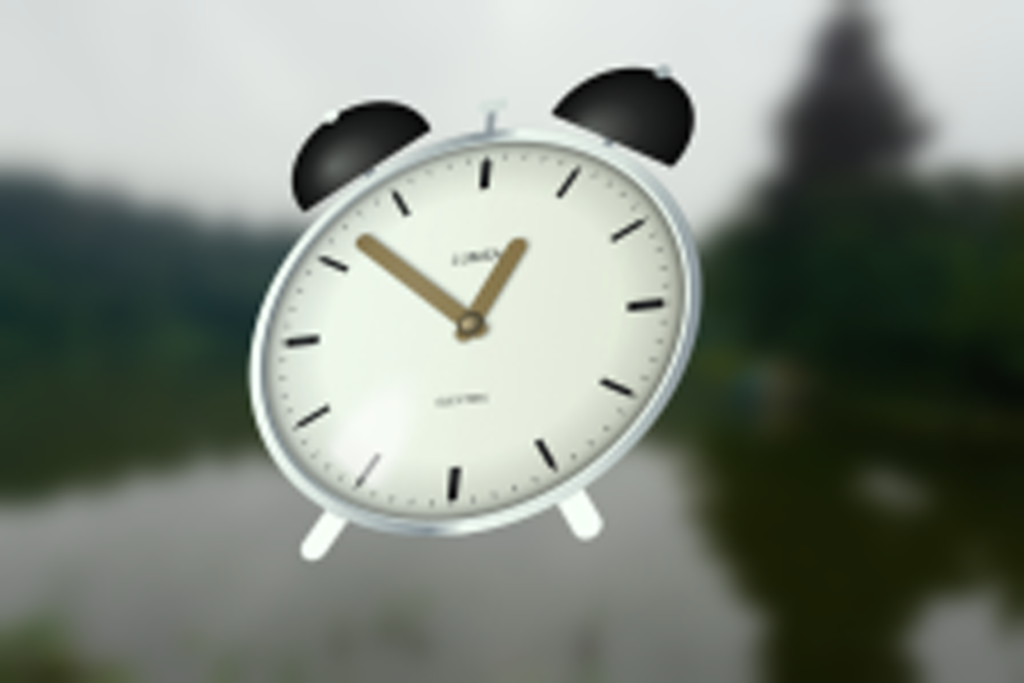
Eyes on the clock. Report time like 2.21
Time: 12.52
